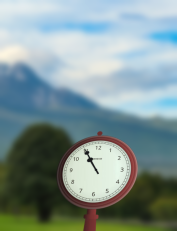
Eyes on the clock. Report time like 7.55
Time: 10.55
